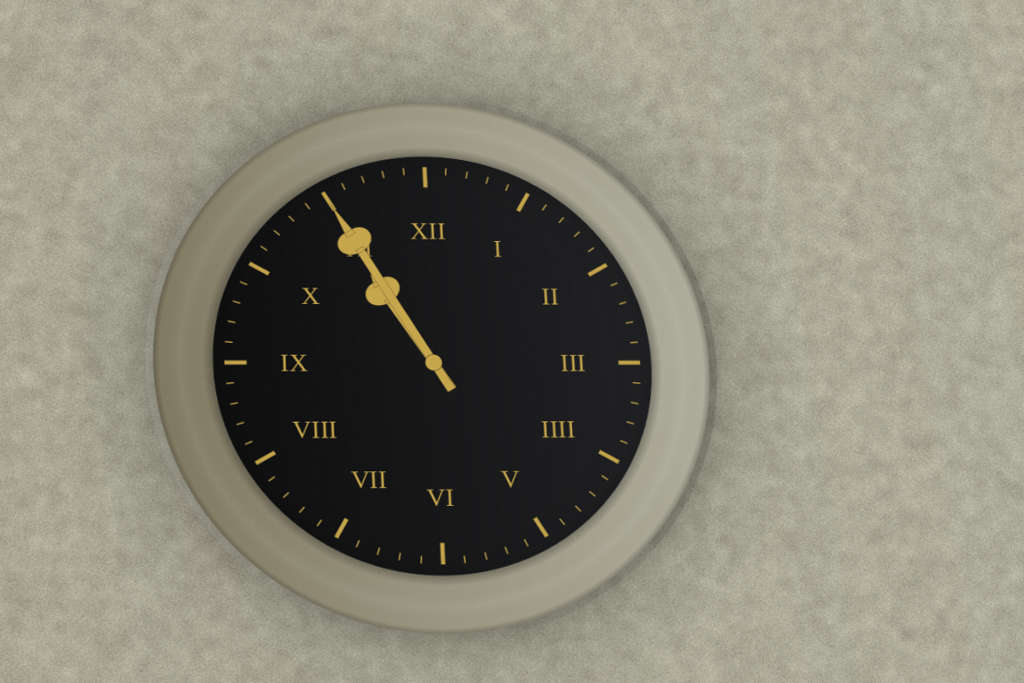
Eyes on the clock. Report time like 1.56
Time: 10.55
